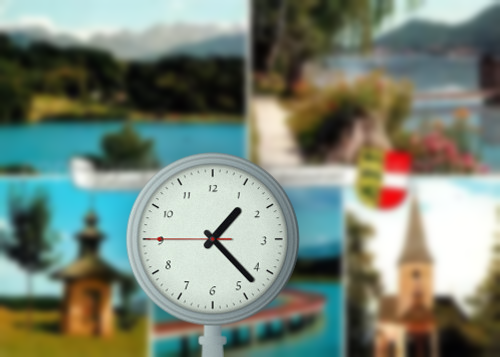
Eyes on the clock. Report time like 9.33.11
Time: 1.22.45
